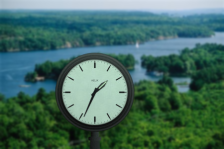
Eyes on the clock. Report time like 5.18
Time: 1.34
